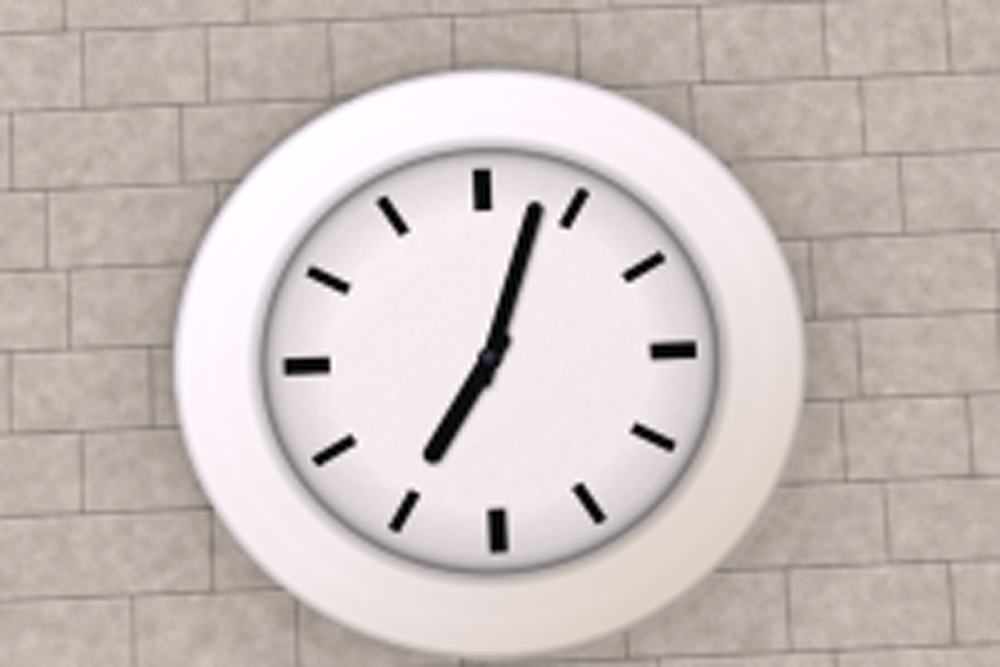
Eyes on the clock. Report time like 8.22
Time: 7.03
